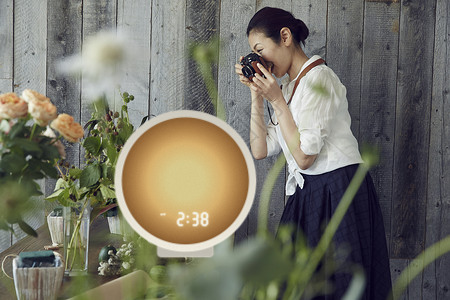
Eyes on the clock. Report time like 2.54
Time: 2.38
